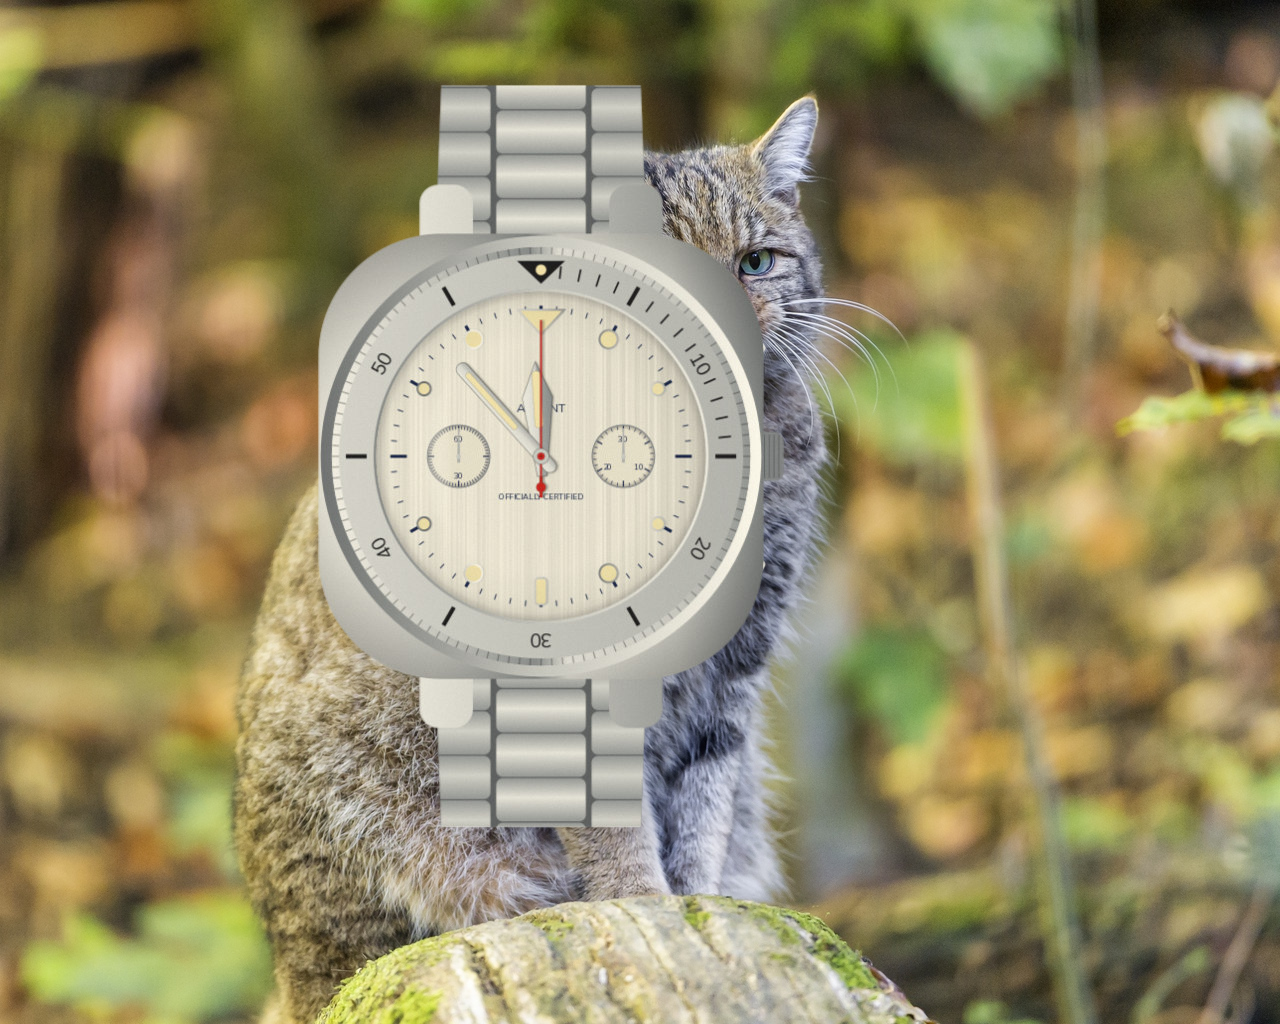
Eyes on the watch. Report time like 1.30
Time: 11.53
